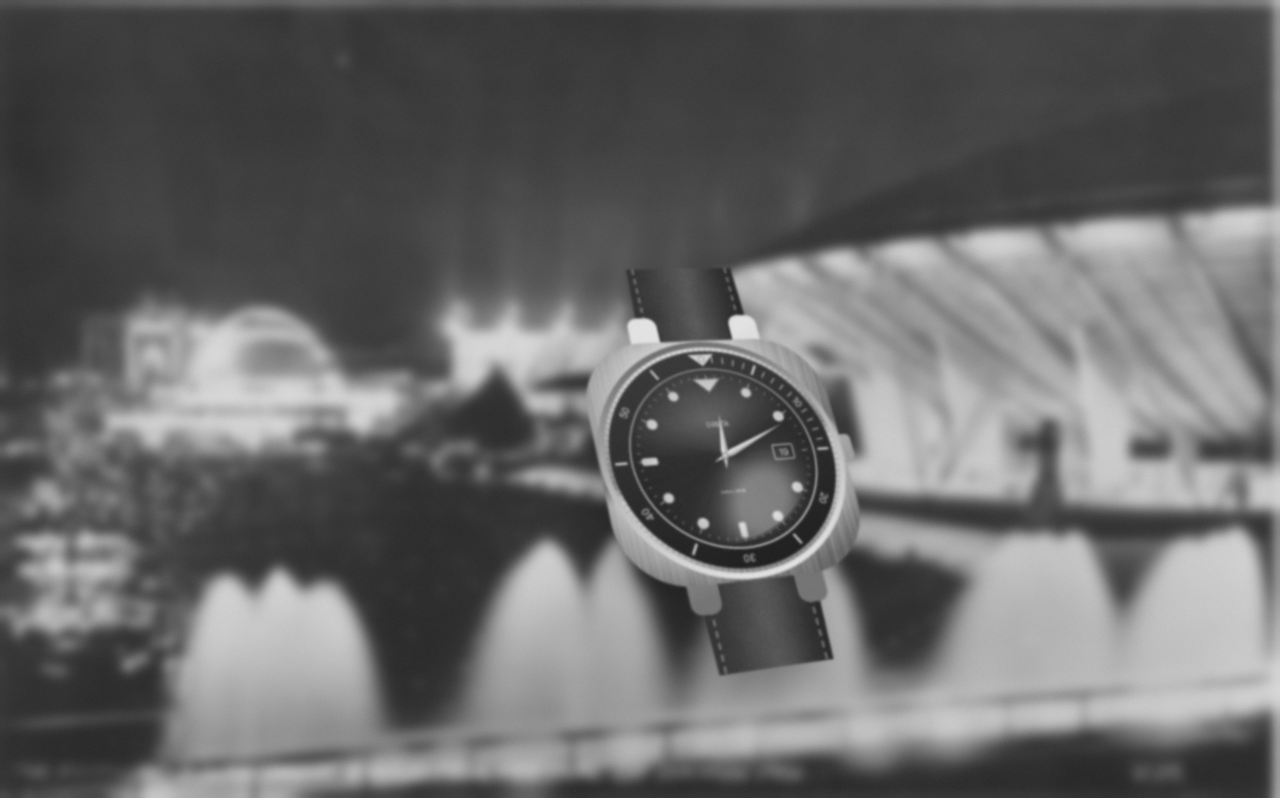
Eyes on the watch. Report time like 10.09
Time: 12.11
